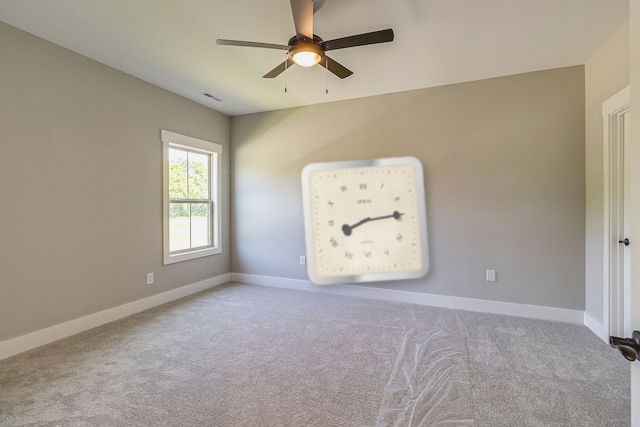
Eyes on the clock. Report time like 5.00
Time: 8.14
